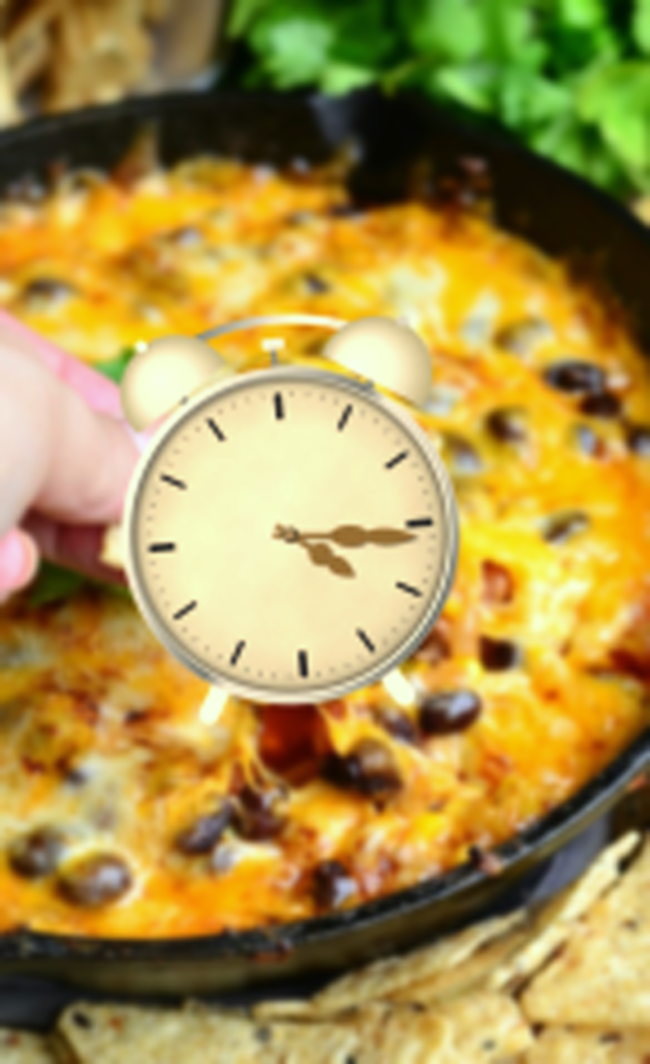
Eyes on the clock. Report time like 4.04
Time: 4.16
